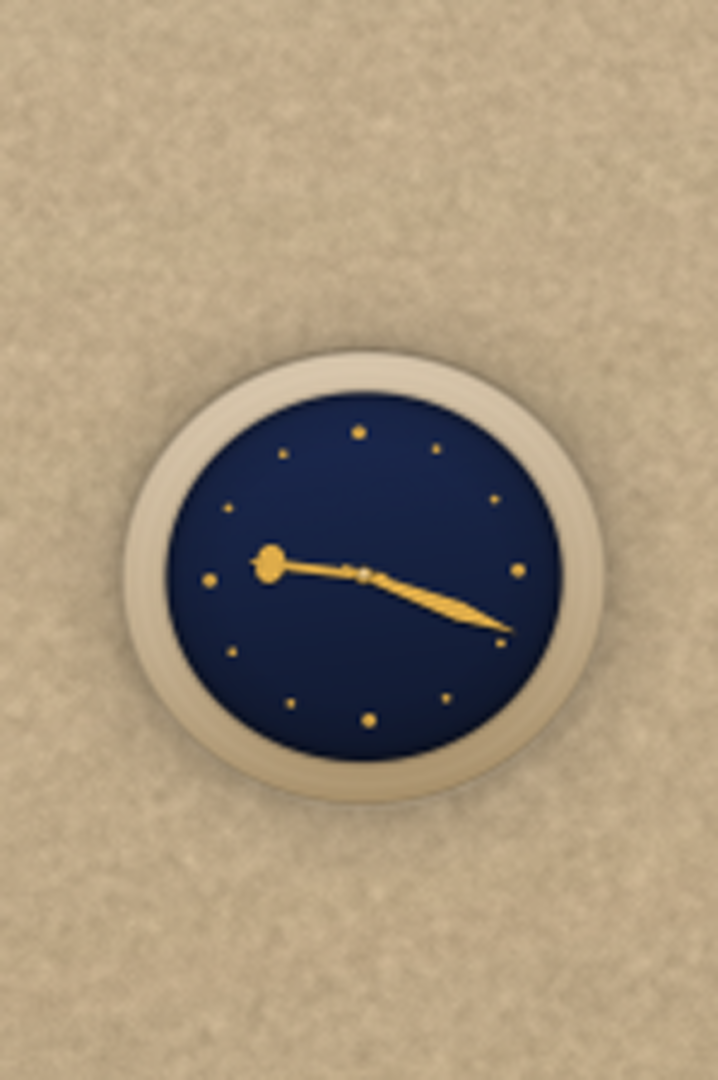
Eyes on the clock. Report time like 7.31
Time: 9.19
